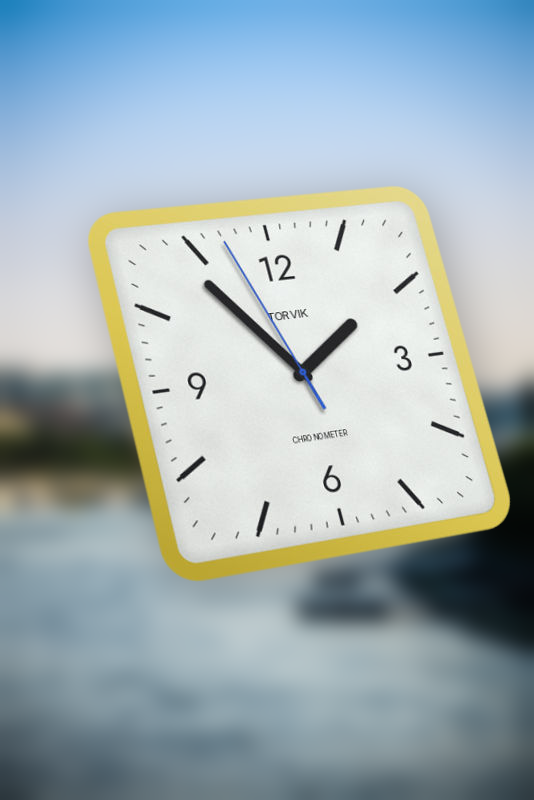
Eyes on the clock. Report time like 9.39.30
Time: 1.53.57
